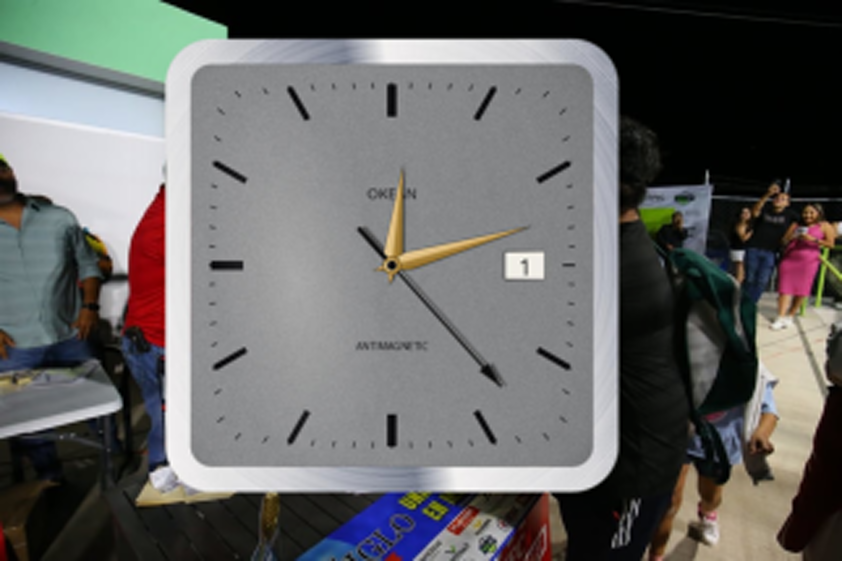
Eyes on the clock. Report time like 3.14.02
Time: 12.12.23
